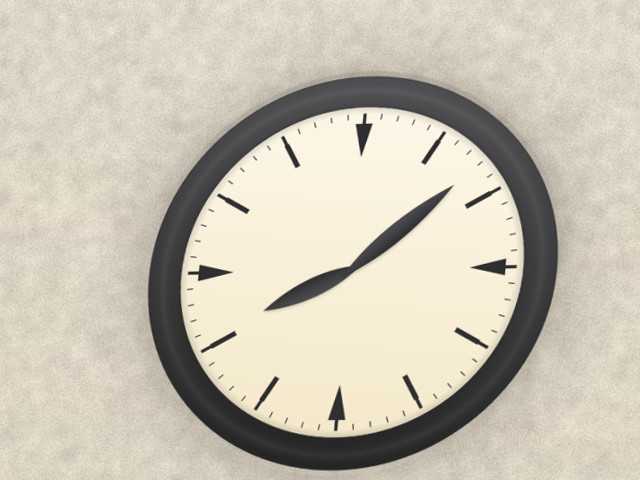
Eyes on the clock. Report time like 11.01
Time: 8.08
